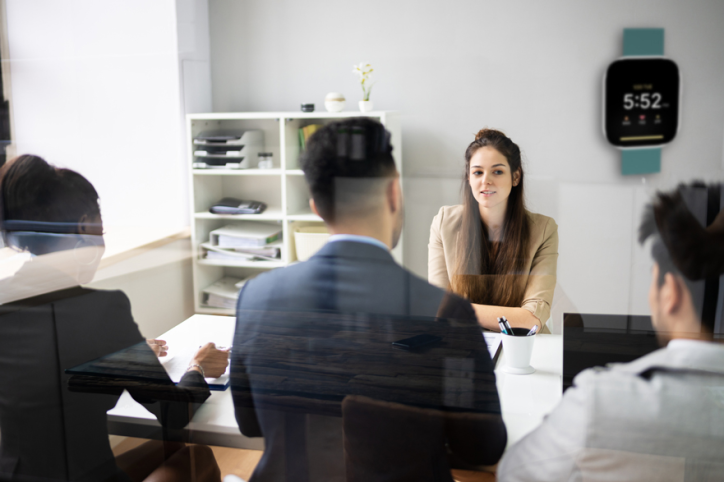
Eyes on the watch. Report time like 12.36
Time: 5.52
